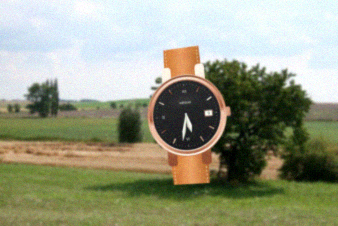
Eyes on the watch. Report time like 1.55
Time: 5.32
